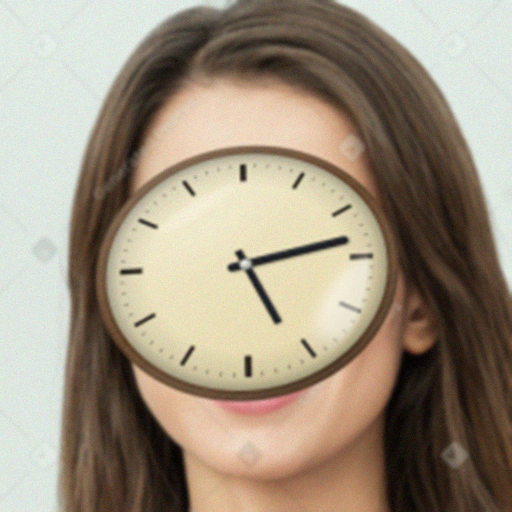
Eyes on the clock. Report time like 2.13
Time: 5.13
